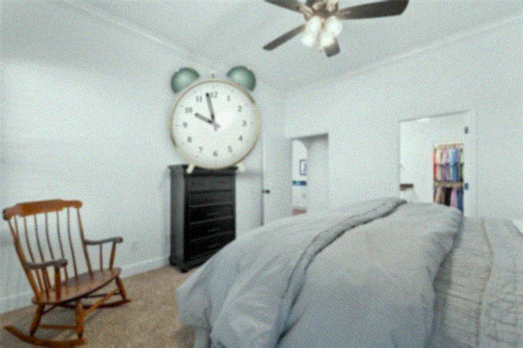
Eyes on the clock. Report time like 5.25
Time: 9.58
